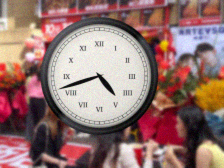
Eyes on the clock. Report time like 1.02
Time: 4.42
